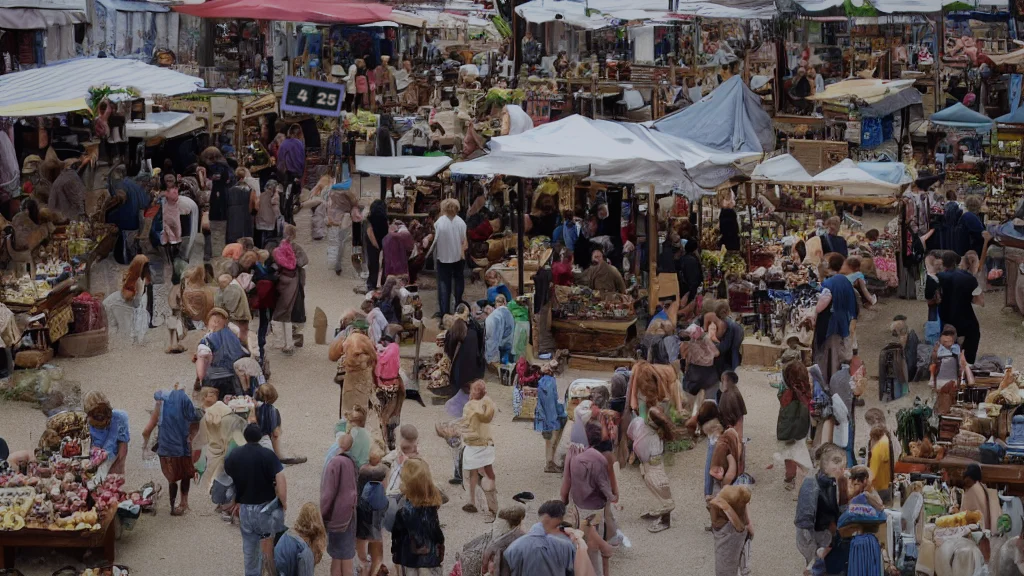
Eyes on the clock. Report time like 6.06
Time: 4.25
